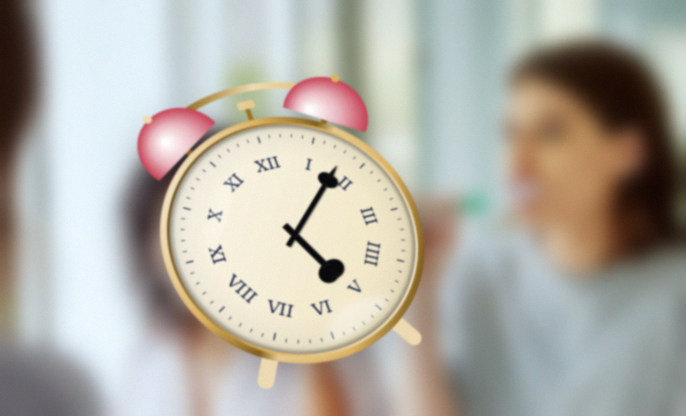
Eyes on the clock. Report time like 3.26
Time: 5.08
